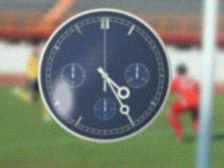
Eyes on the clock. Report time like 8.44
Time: 4.25
